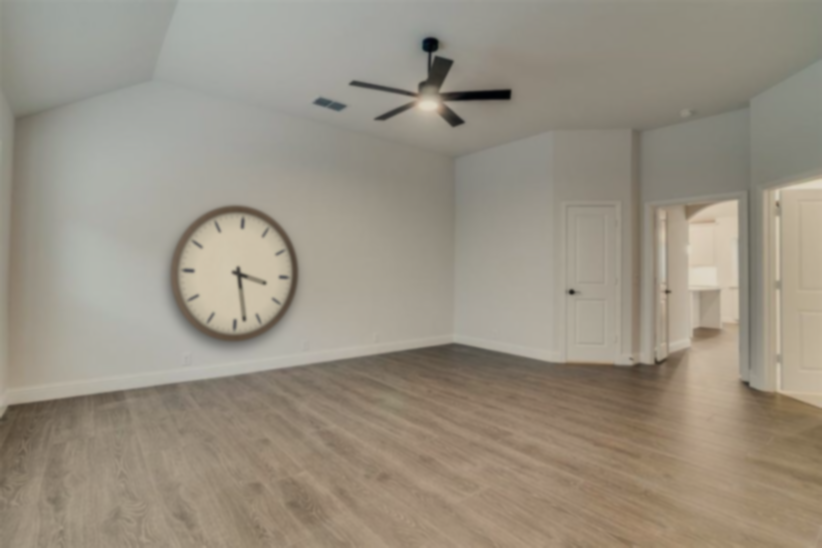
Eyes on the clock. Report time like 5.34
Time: 3.28
